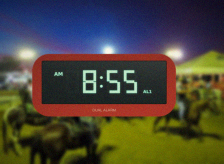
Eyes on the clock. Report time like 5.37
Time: 8.55
